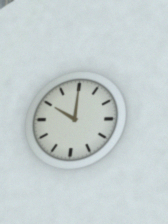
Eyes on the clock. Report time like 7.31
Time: 10.00
